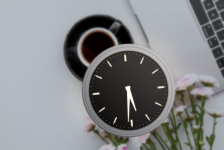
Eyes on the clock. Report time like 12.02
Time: 5.31
